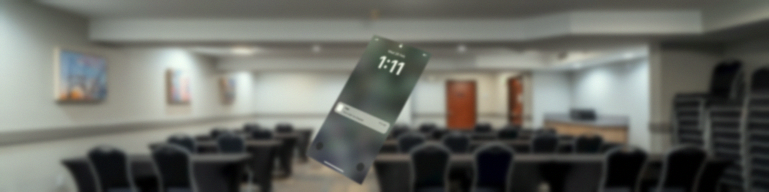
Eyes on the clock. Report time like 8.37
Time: 1.11
